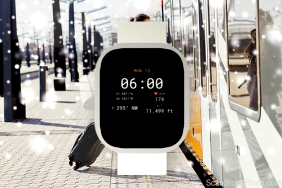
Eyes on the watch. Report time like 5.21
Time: 6.00
